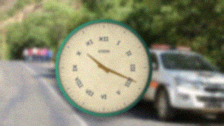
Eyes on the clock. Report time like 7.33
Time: 10.19
